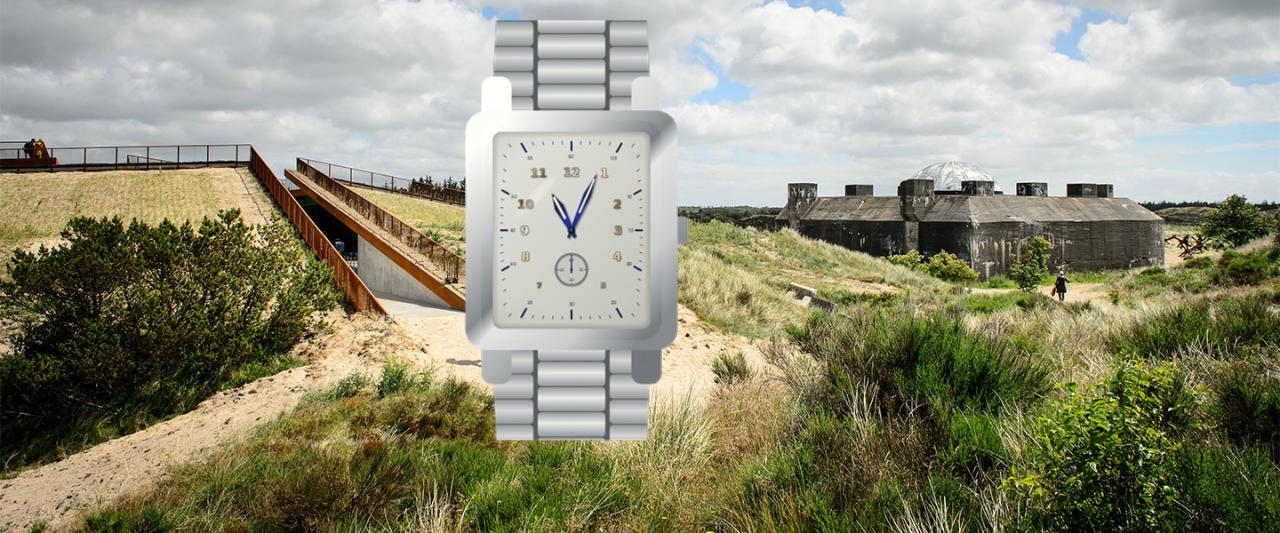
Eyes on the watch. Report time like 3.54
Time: 11.04
